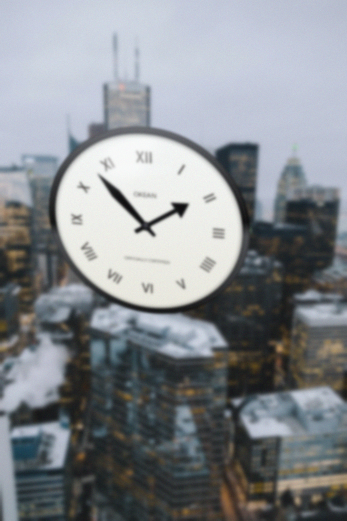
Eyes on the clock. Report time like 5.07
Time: 1.53
